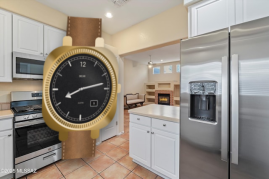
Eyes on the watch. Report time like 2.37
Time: 8.13
